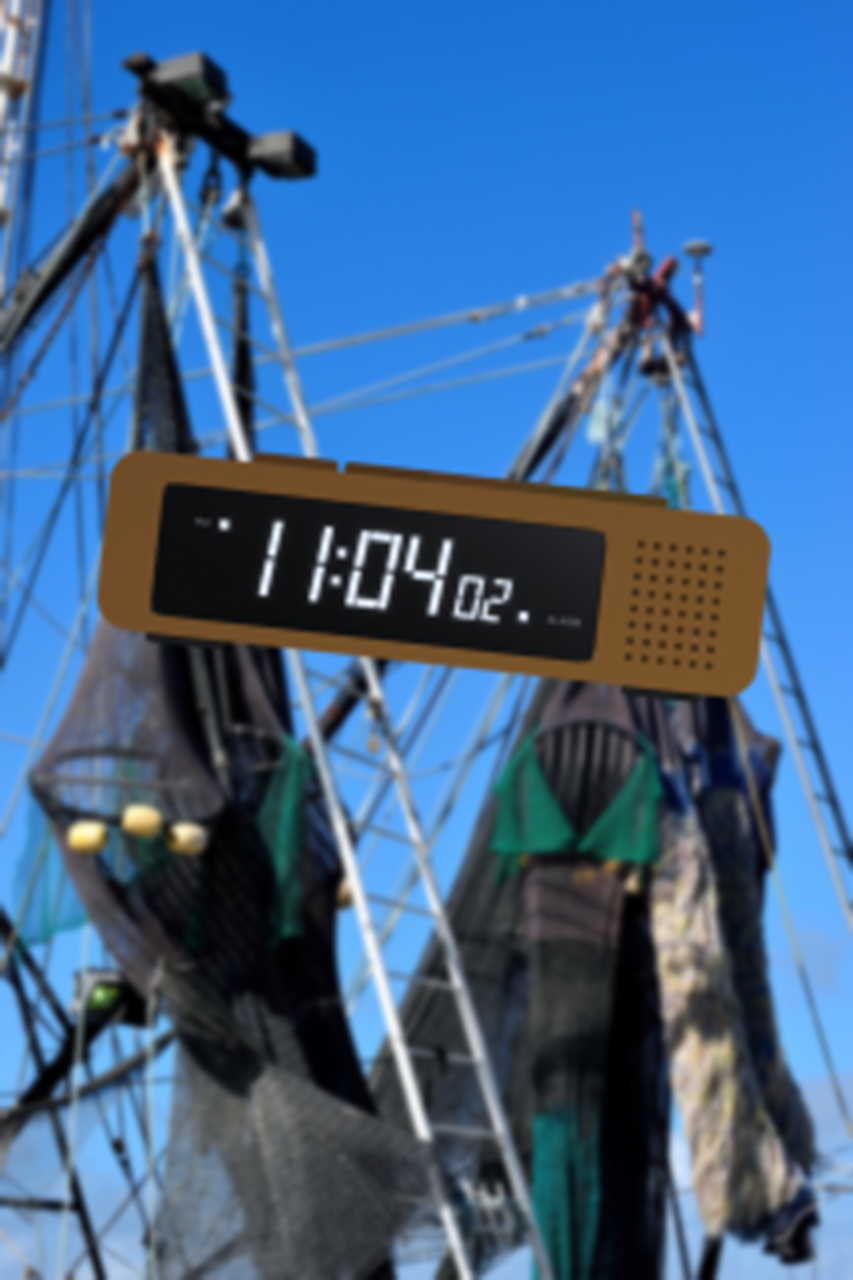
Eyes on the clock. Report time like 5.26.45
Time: 11.04.02
